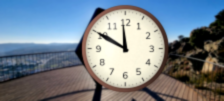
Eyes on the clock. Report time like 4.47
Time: 11.50
